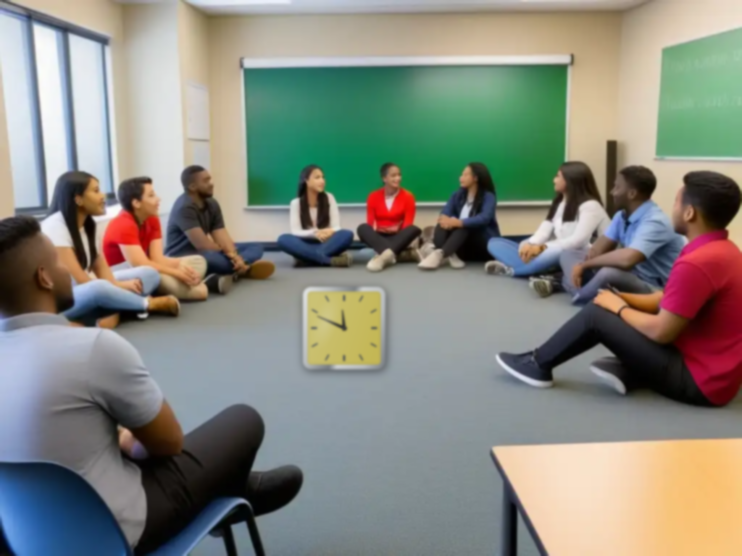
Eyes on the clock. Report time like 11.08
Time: 11.49
